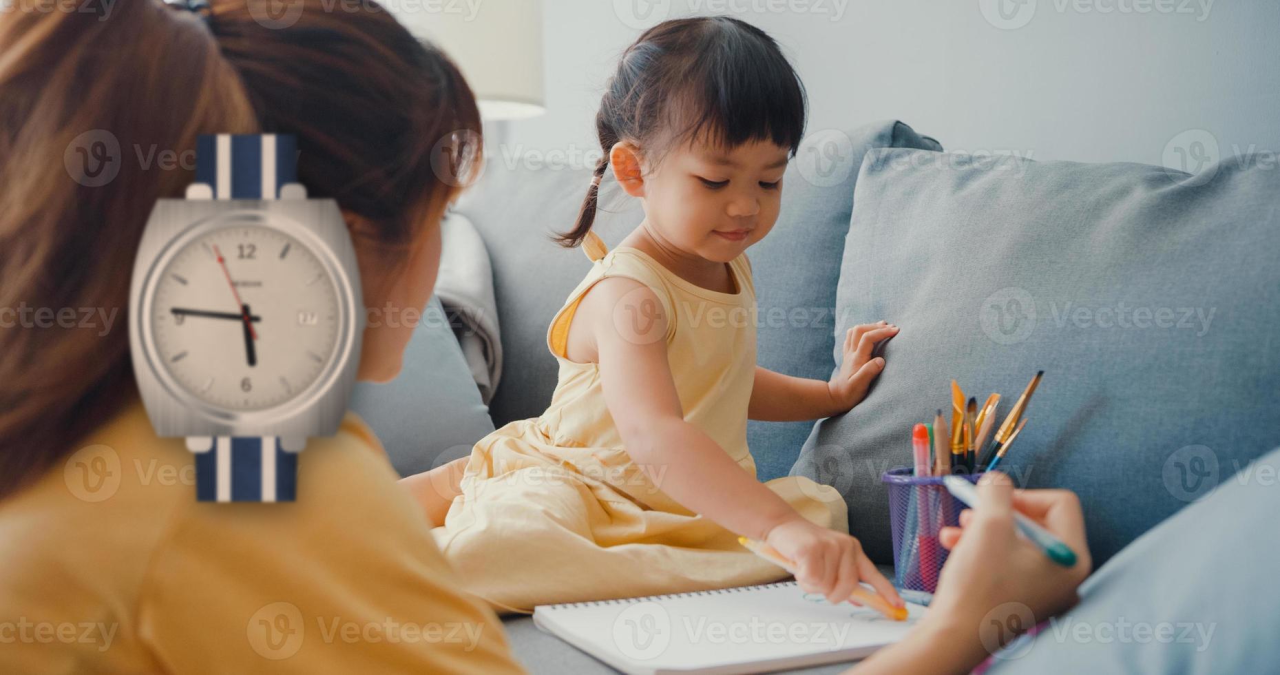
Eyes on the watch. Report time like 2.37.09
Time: 5.45.56
